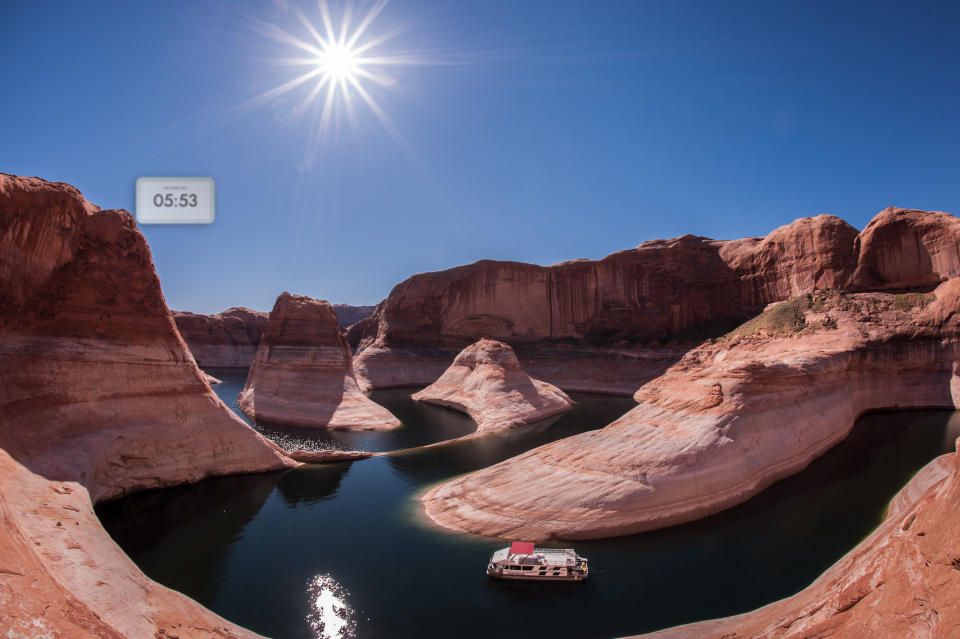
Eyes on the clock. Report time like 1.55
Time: 5.53
